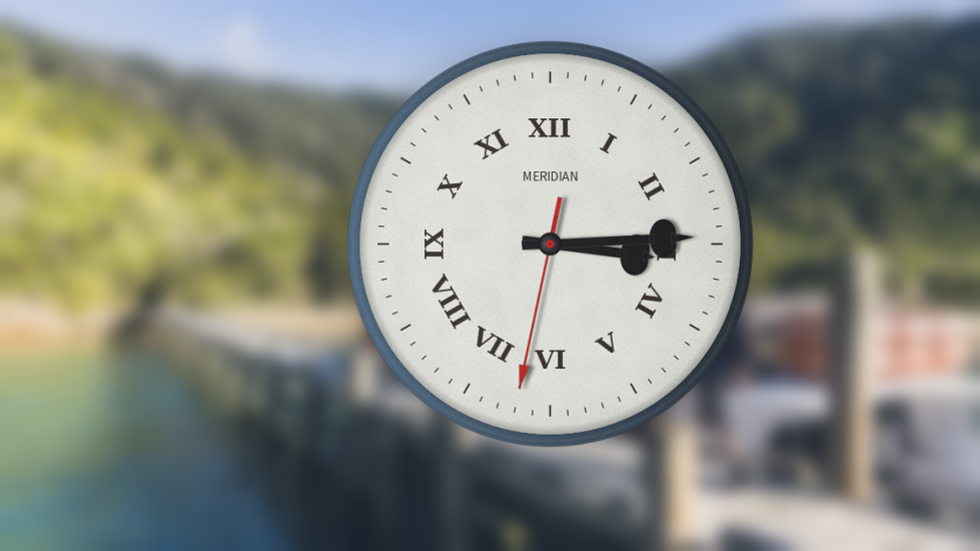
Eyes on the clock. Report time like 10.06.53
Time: 3.14.32
